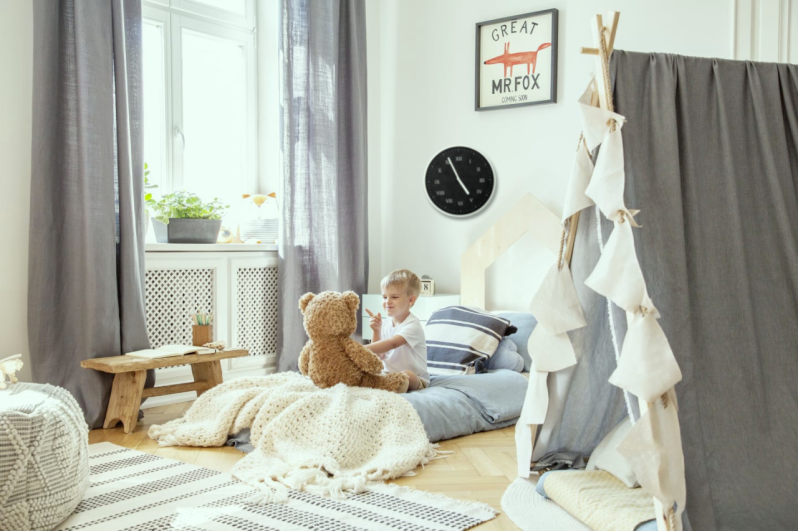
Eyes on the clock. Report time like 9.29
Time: 4.56
